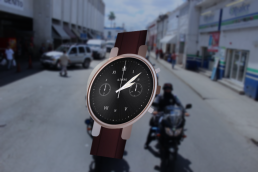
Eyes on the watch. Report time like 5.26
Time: 2.08
